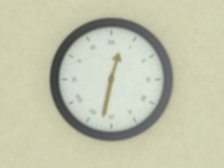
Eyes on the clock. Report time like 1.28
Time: 12.32
